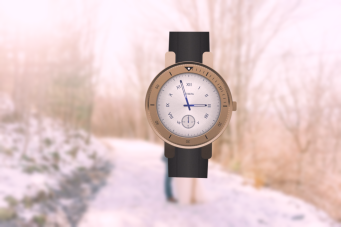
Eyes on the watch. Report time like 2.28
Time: 2.57
